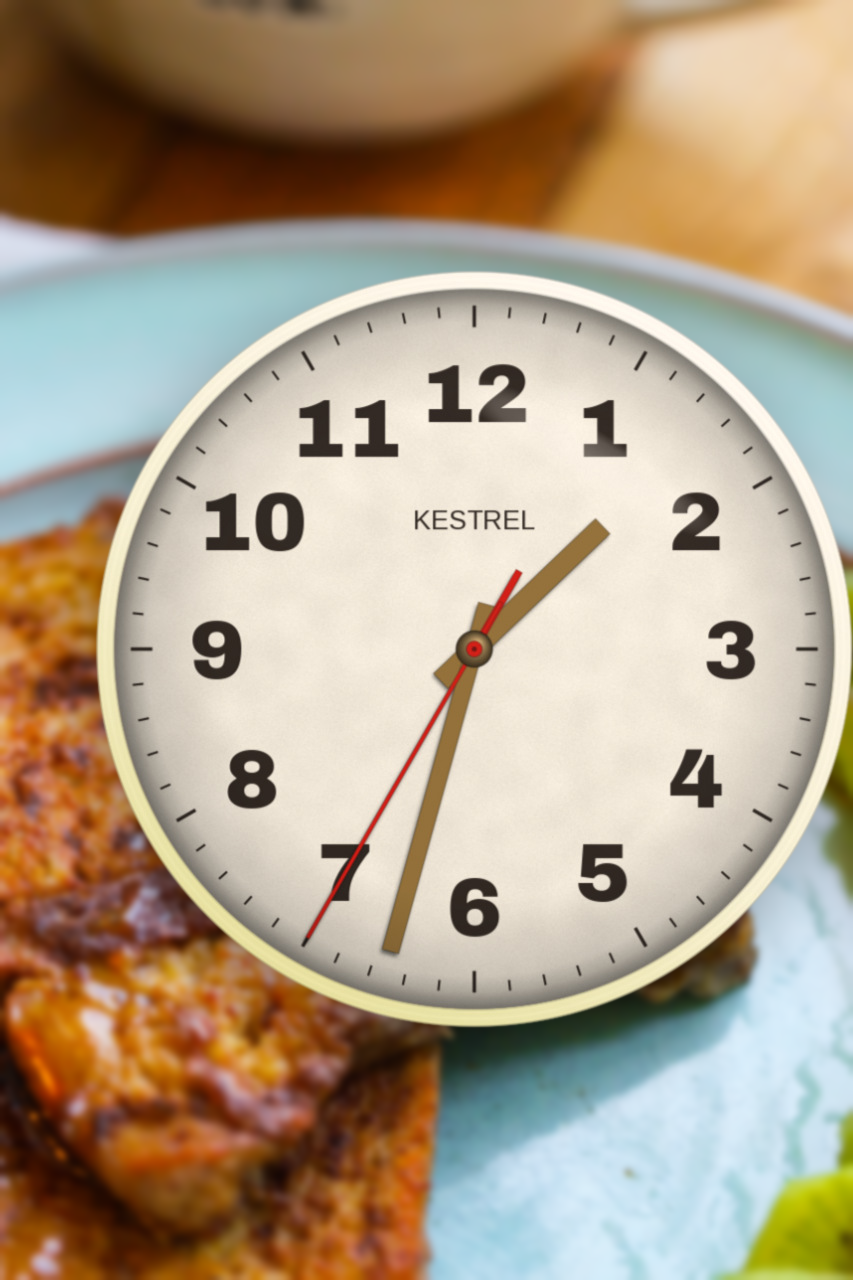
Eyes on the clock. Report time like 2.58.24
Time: 1.32.35
